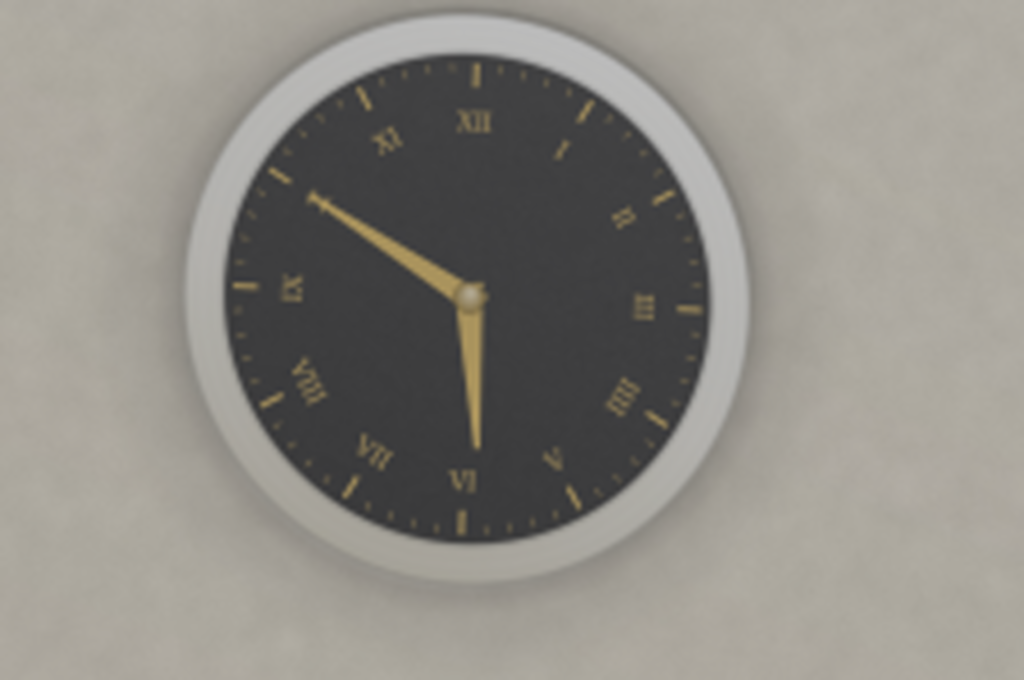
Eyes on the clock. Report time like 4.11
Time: 5.50
